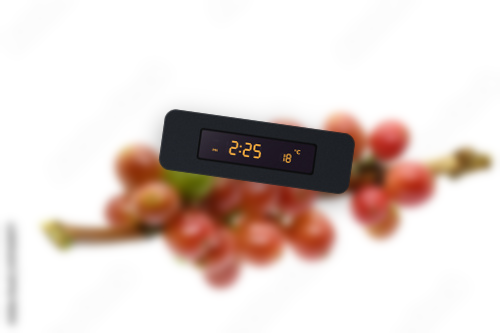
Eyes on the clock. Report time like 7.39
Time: 2.25
